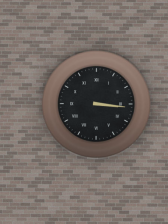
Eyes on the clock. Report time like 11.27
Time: 3.16
